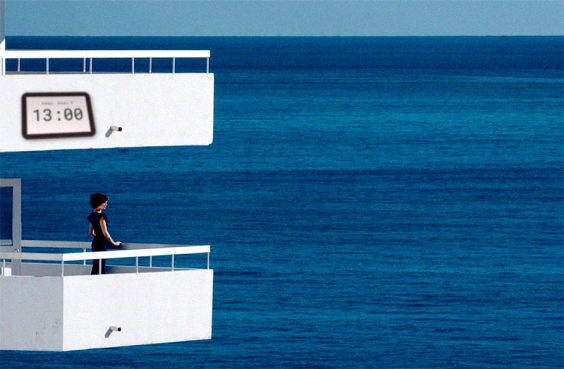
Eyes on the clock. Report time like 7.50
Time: 13.00
